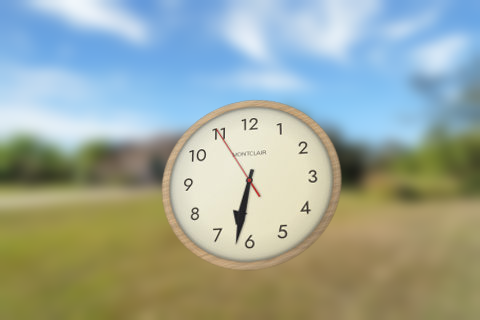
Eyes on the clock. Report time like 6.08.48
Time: 6.31.55
